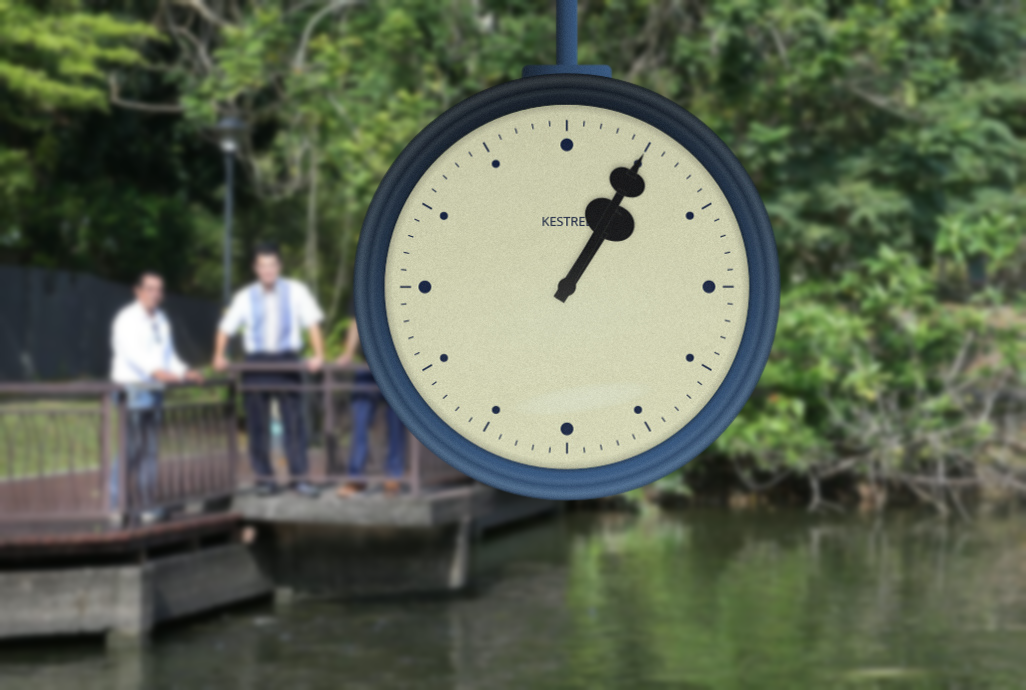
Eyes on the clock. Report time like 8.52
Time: 1.05
